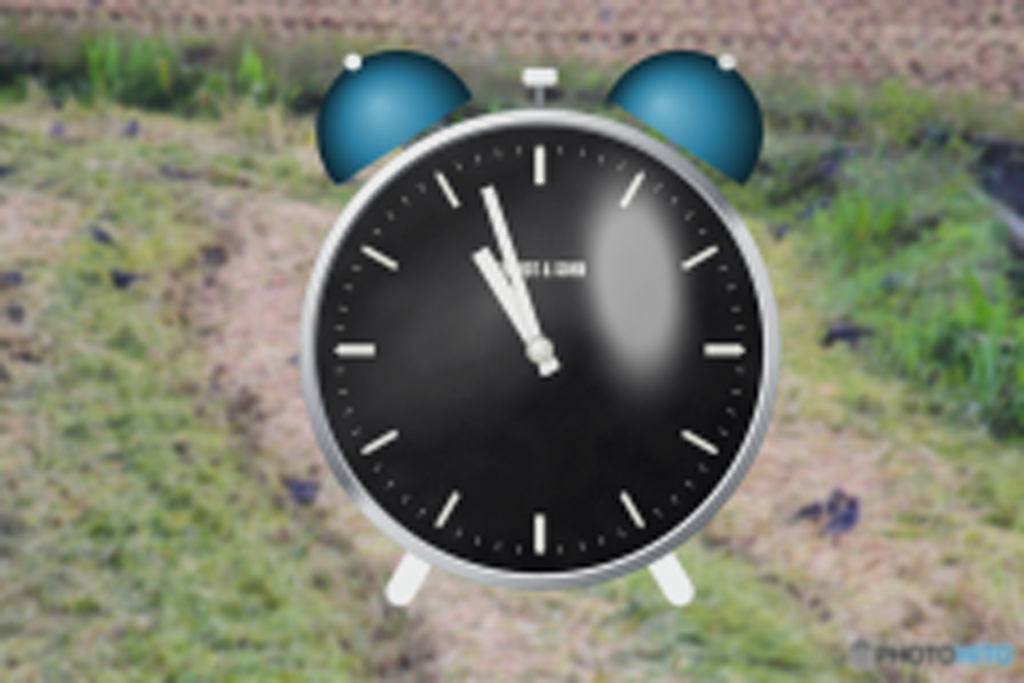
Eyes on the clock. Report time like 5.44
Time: 10.57
